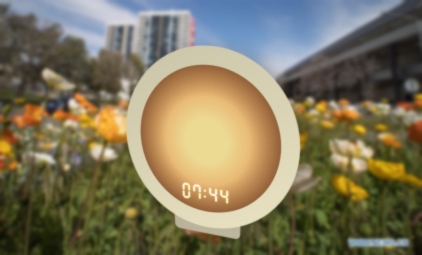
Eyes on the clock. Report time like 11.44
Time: 7.44
